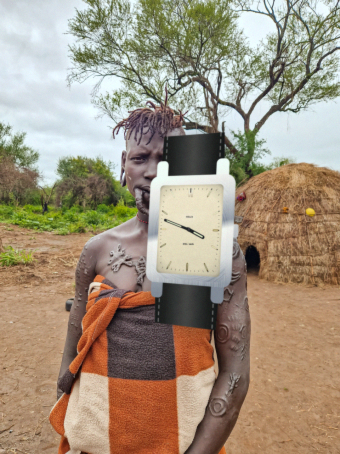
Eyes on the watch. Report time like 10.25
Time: 3.48
